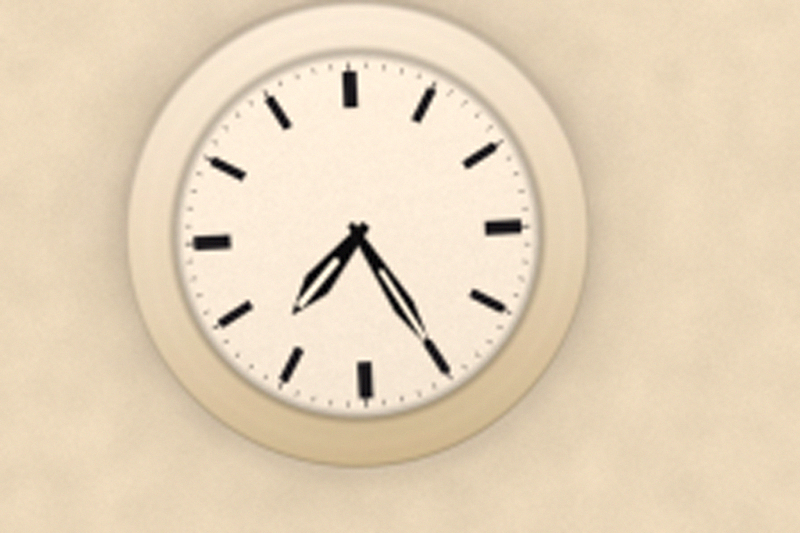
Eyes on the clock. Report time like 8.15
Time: 7.25
